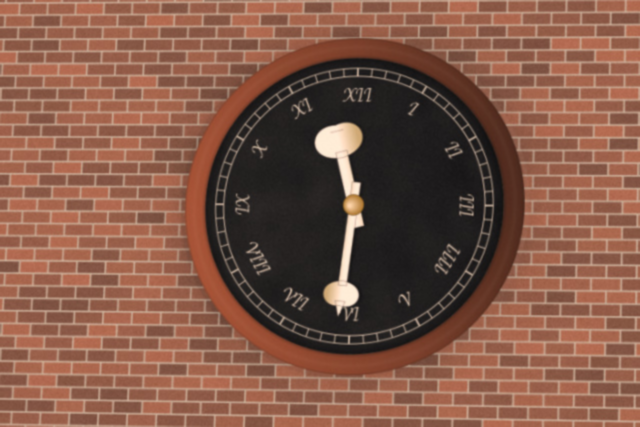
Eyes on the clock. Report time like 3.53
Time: 11.31
